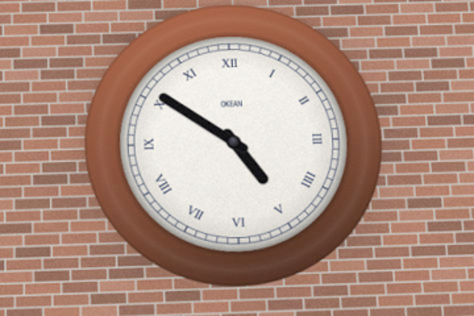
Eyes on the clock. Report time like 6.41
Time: 4.51
